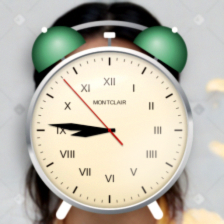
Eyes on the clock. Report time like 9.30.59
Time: 8.45.53
